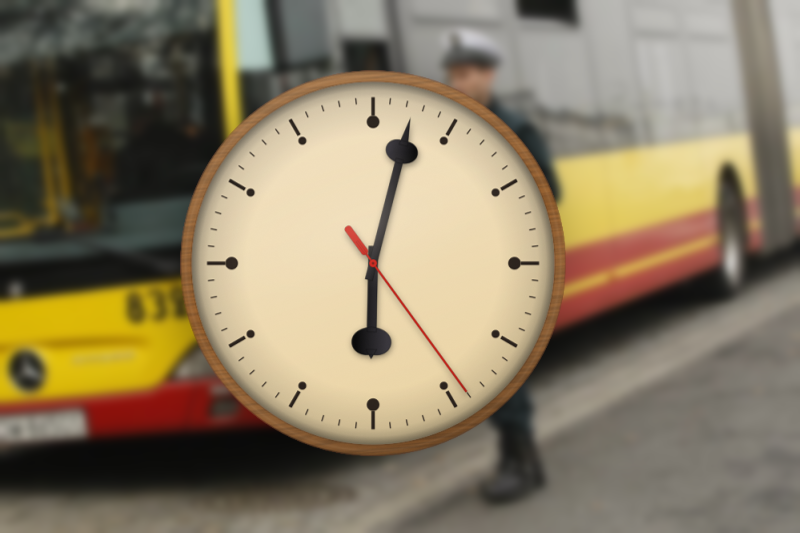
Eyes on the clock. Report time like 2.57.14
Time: 6.02.24
